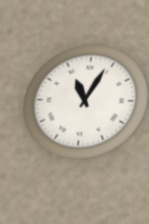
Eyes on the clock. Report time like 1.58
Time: 11.04
